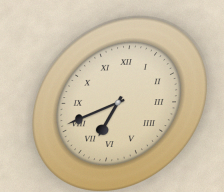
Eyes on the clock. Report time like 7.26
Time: 6.41
